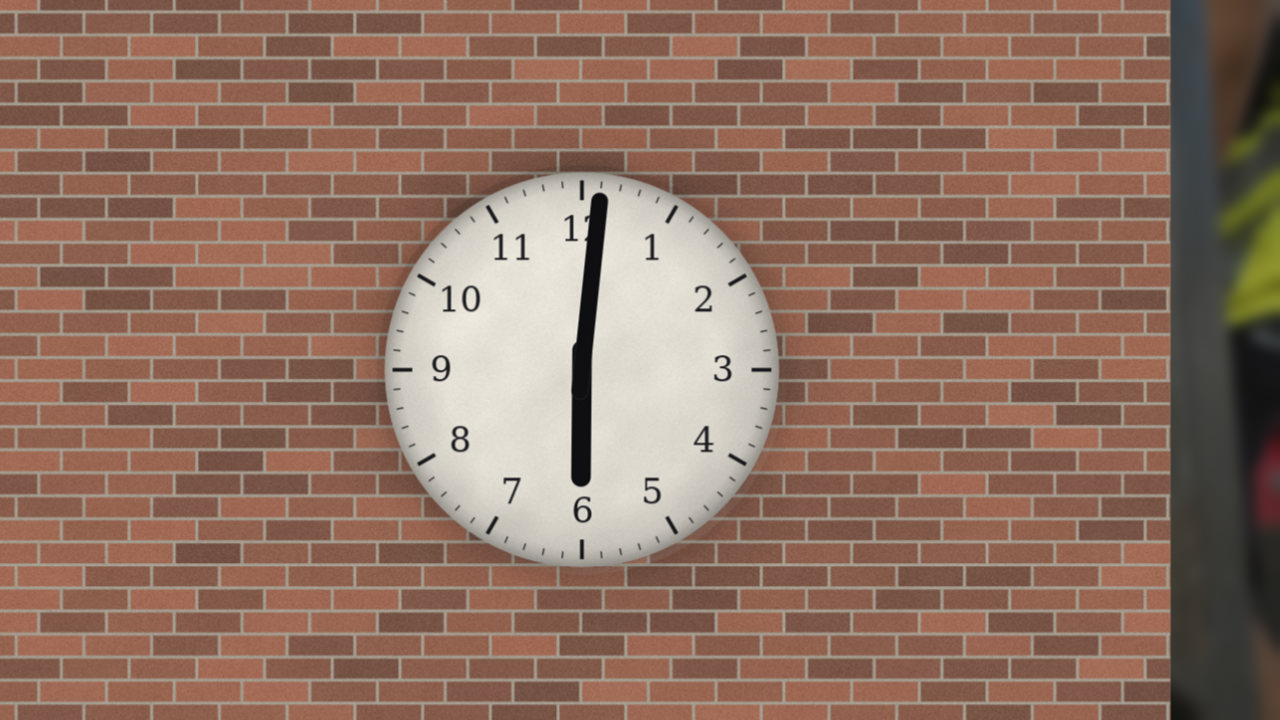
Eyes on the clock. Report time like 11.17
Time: 6.01
